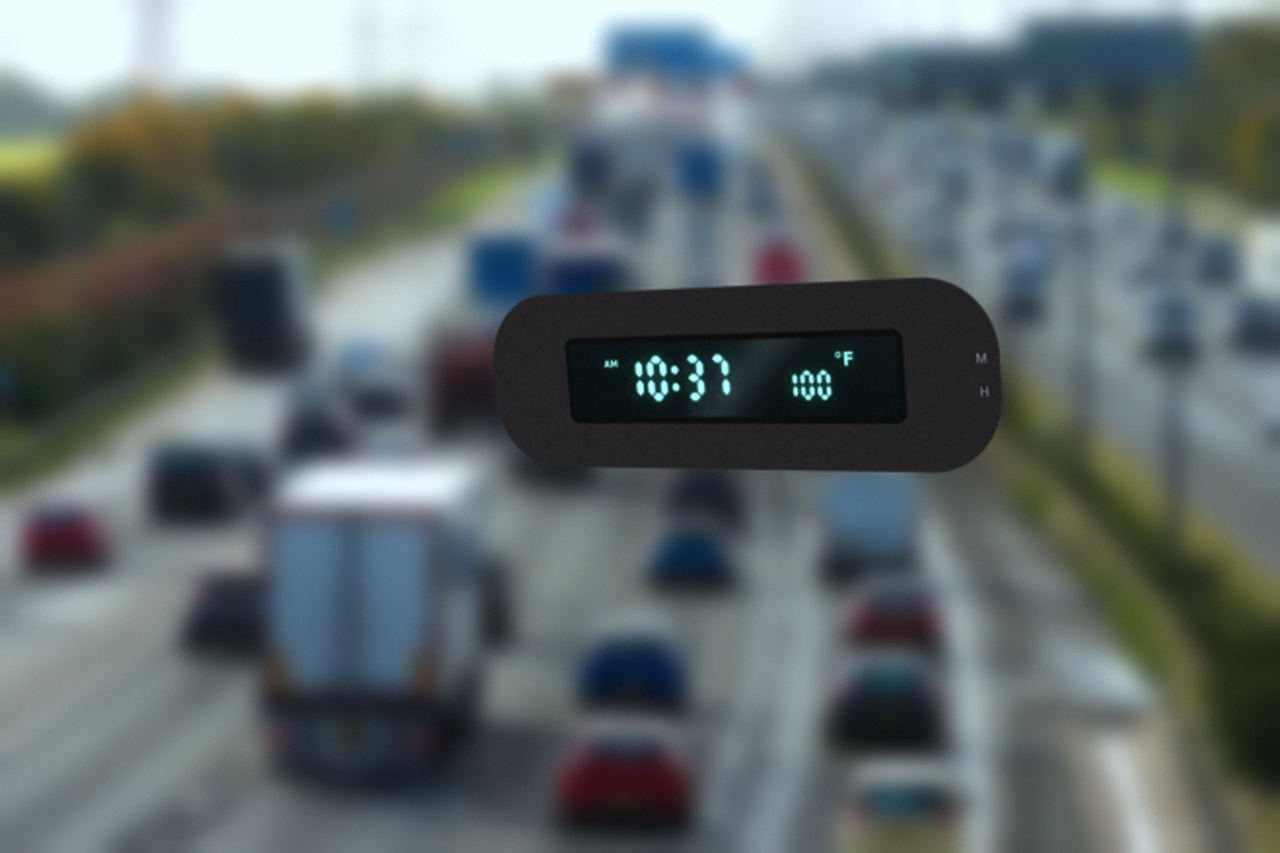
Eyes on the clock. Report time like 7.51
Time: 10.37
